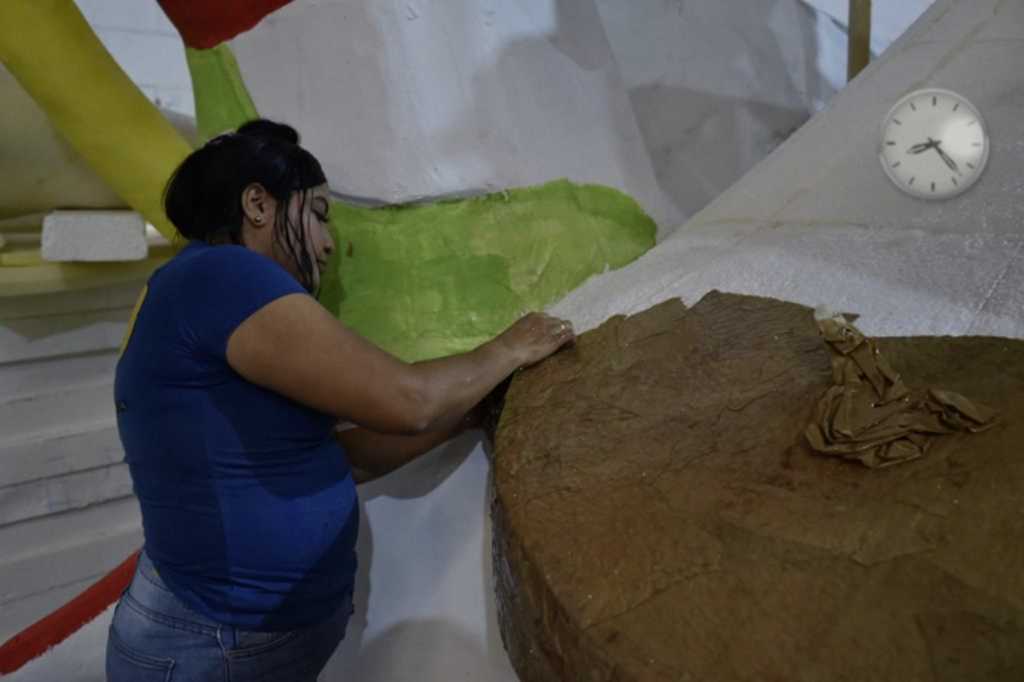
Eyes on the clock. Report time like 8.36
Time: 8.23
